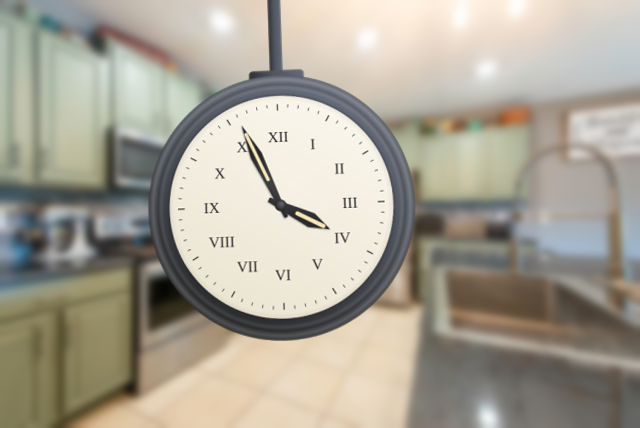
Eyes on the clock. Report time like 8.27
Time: 3.56
